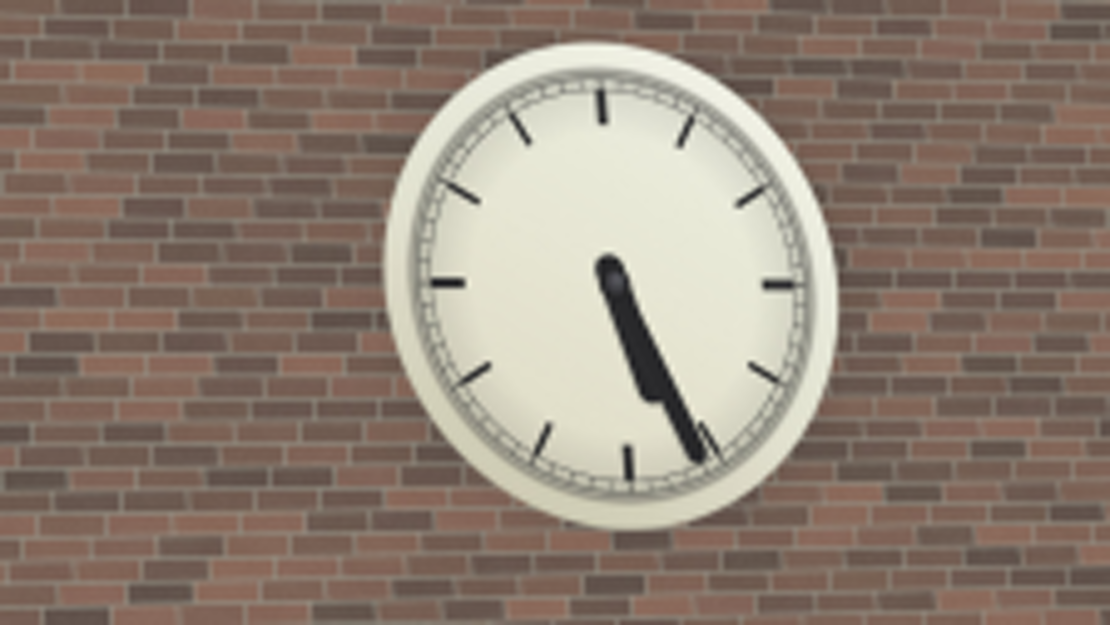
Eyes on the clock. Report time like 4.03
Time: 5.26
